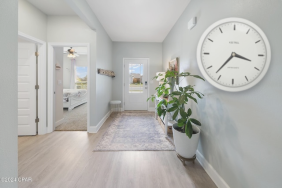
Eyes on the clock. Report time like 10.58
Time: 3.37
